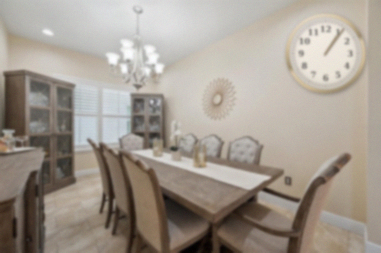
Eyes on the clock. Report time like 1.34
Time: 1.06
